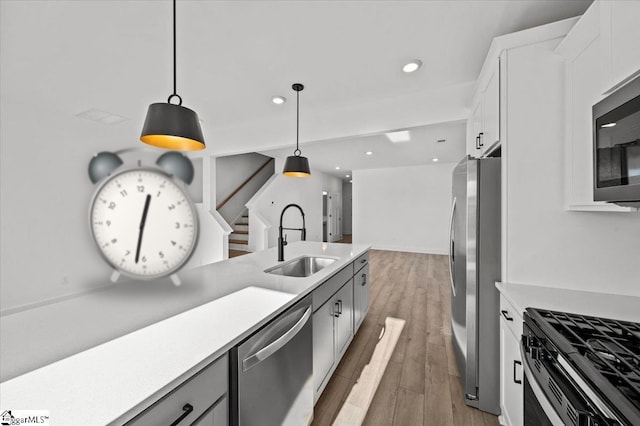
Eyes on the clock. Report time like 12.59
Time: 12.32
